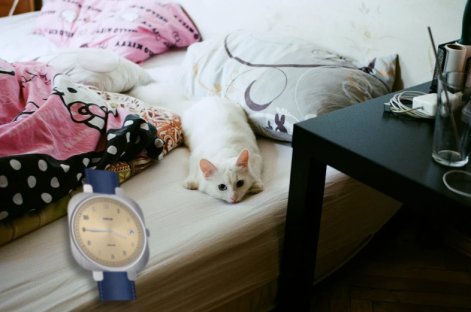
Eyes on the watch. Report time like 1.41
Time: 3.45
